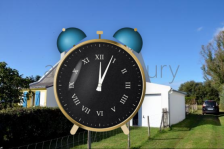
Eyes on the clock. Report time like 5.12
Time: 12.04
